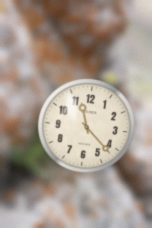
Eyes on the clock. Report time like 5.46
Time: 11.22
